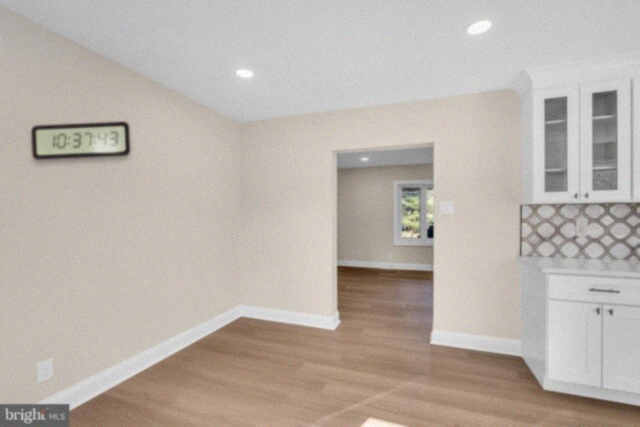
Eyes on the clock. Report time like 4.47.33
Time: 10.37.43
